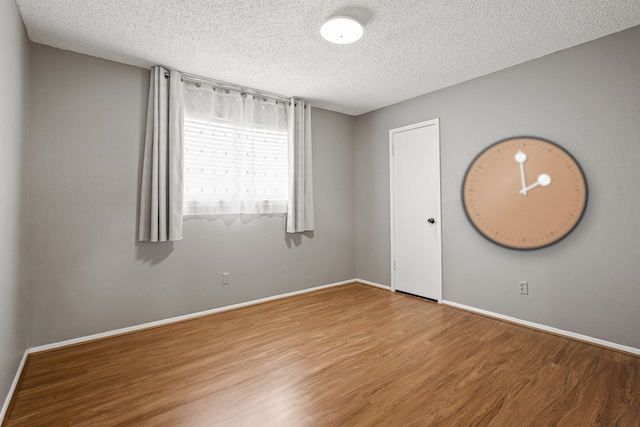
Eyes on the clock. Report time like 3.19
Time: 1.59
